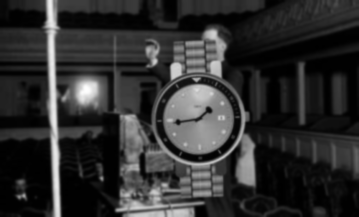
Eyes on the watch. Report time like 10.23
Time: 1.44
